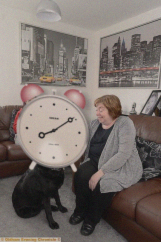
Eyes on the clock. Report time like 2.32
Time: 8.09
